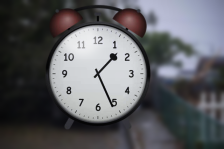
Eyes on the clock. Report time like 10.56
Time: 1.26
